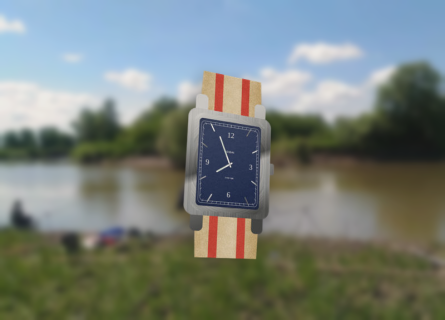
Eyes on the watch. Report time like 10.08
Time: 7.56
